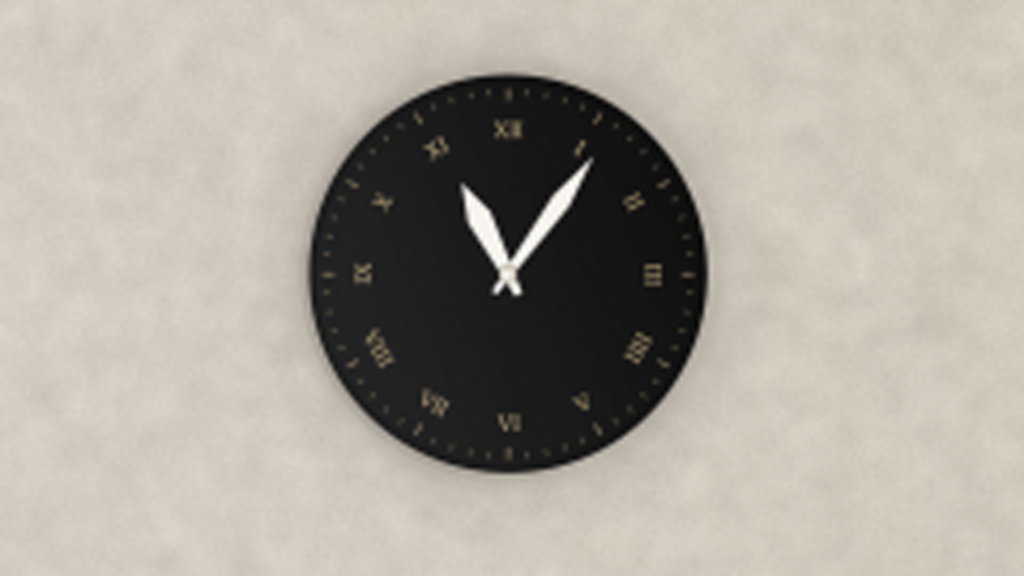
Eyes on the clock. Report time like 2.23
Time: 11.06
